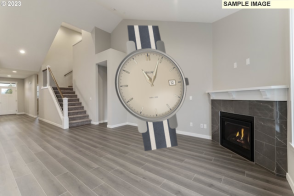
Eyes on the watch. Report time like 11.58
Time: 11.04
